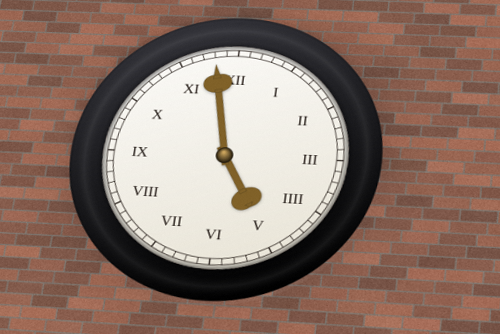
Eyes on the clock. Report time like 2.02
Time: 4.58
